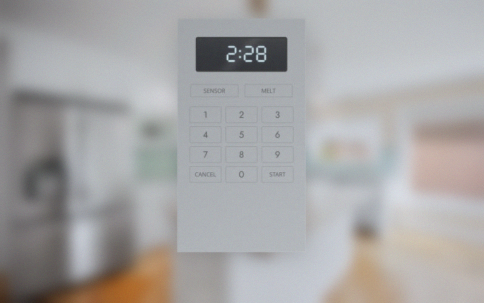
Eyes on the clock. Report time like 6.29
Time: 2.28
